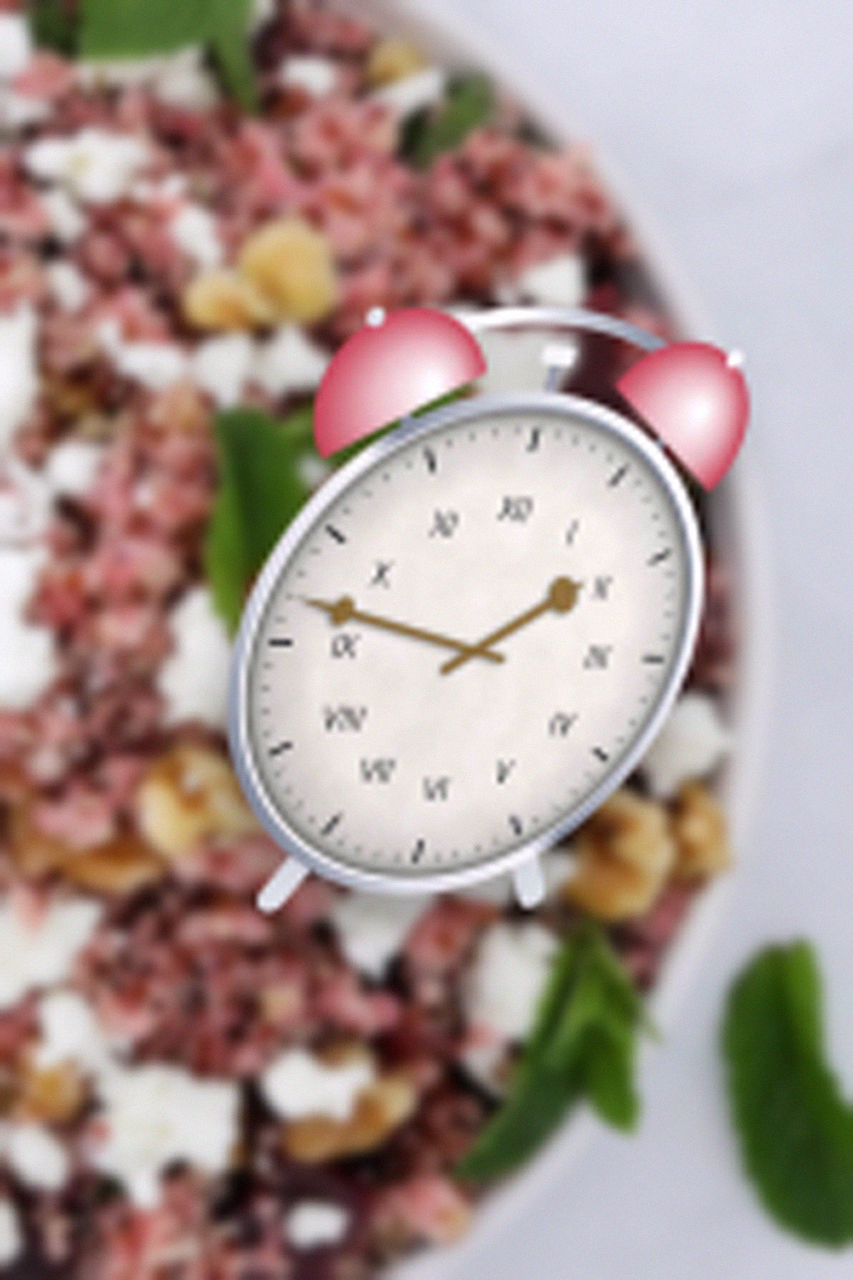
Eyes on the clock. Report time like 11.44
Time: 1.47
